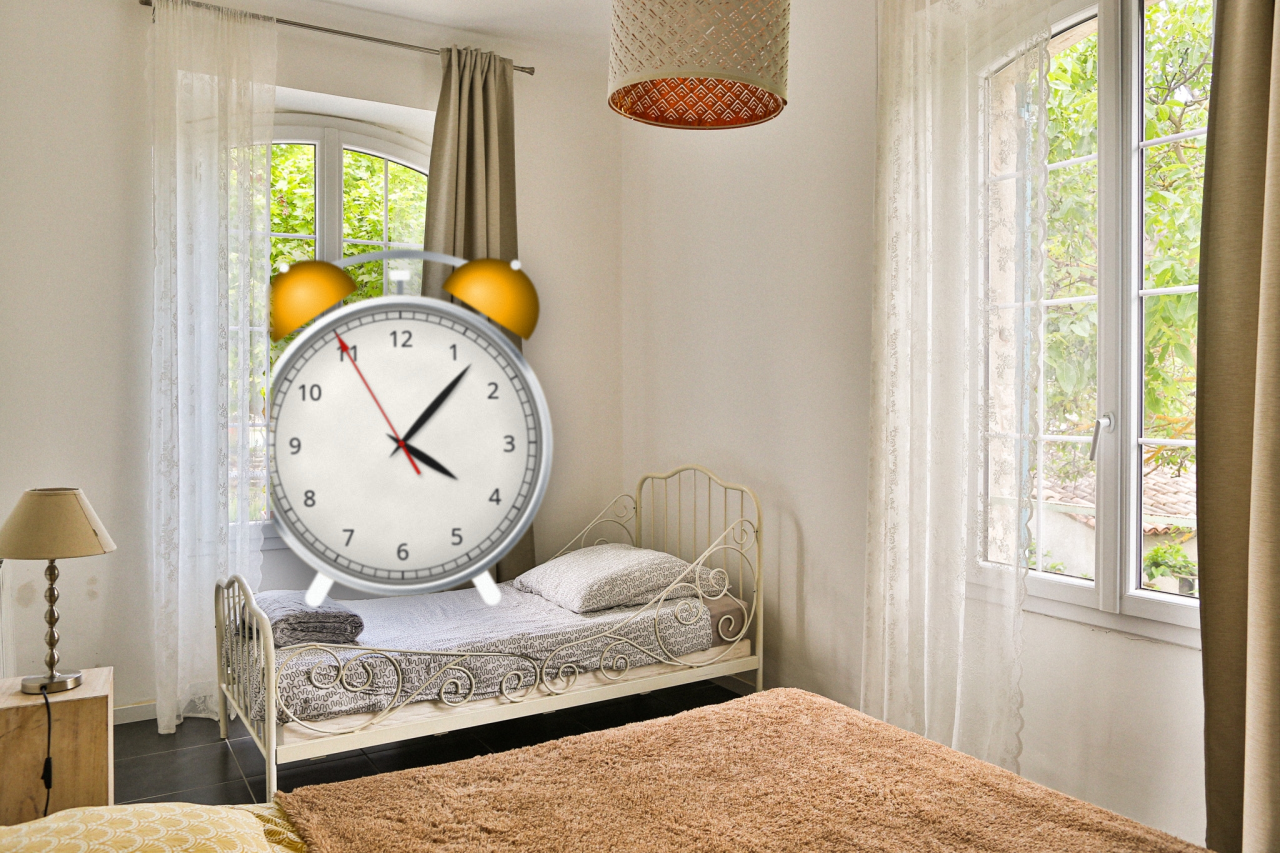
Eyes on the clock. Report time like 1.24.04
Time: 4.06.55
